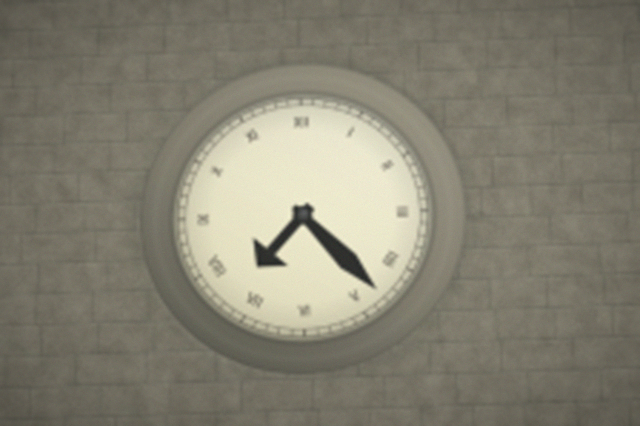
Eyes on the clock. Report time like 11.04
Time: 7.23
